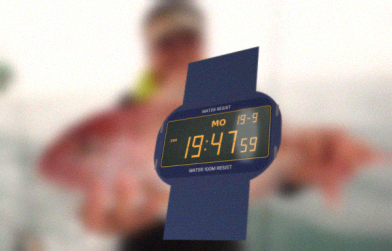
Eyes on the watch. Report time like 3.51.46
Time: 19.47.59
